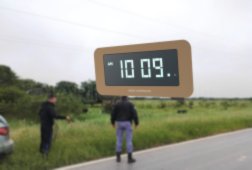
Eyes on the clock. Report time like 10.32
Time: 10.09
